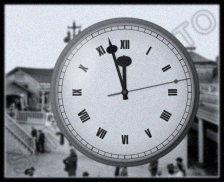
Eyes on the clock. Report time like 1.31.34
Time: 11.57.13
